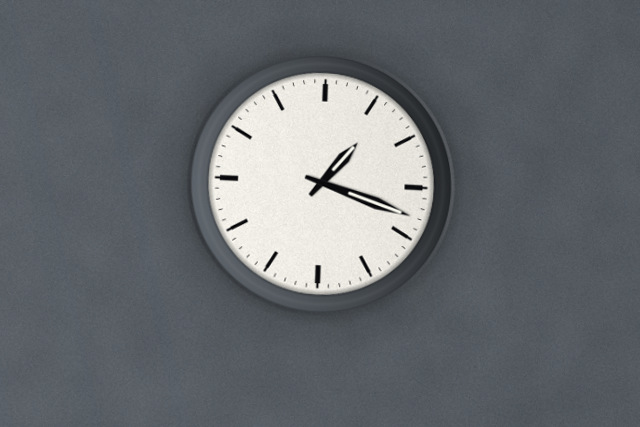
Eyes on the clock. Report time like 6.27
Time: 1.18
